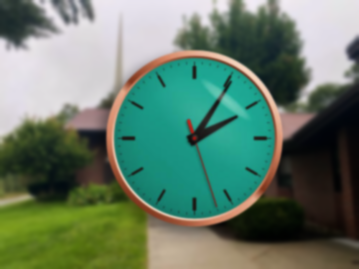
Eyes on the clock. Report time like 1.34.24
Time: 2.05.27
